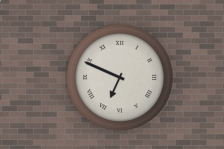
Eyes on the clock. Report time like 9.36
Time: 6.49
